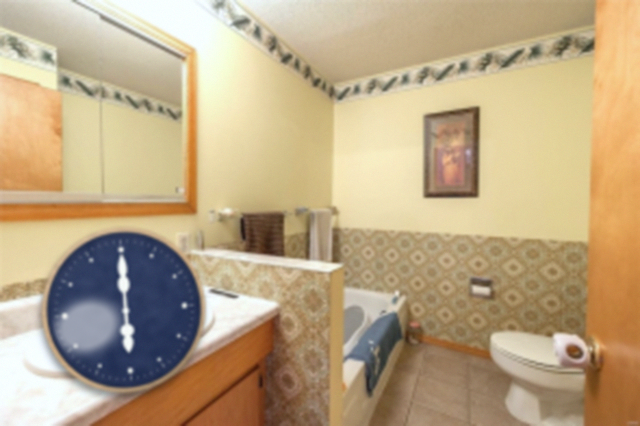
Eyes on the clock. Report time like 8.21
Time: 6.00
